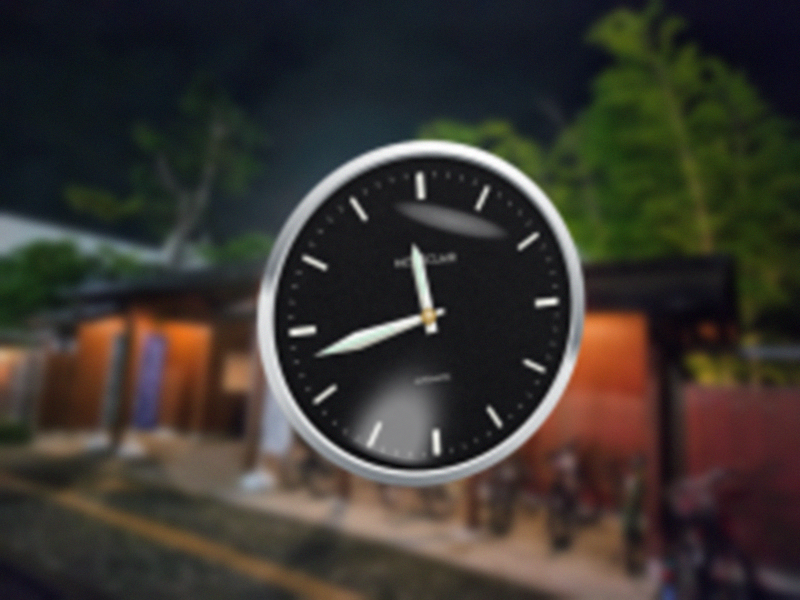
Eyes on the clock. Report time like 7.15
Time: 11.43
